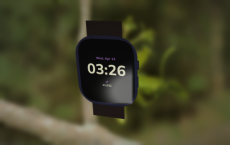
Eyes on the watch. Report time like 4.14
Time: 3.26
